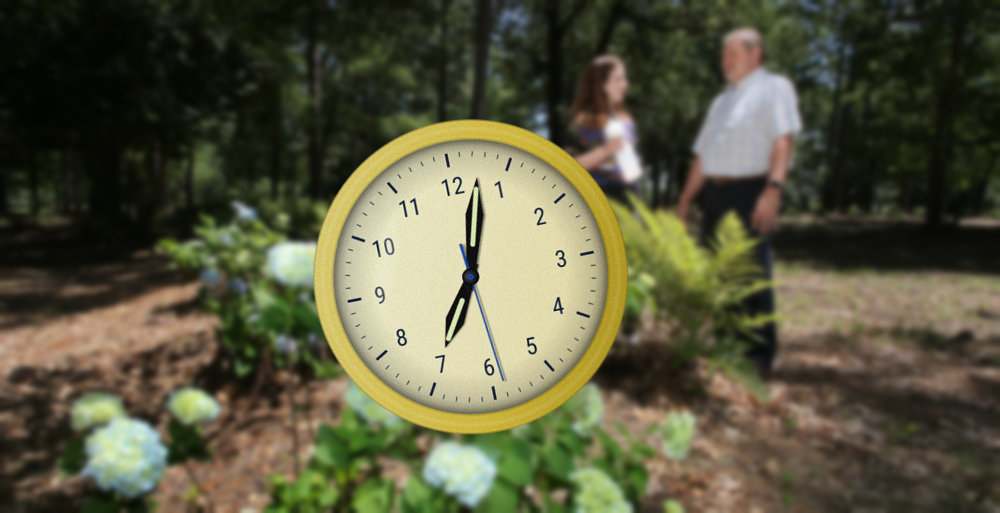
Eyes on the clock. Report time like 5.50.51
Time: 7.02.29
